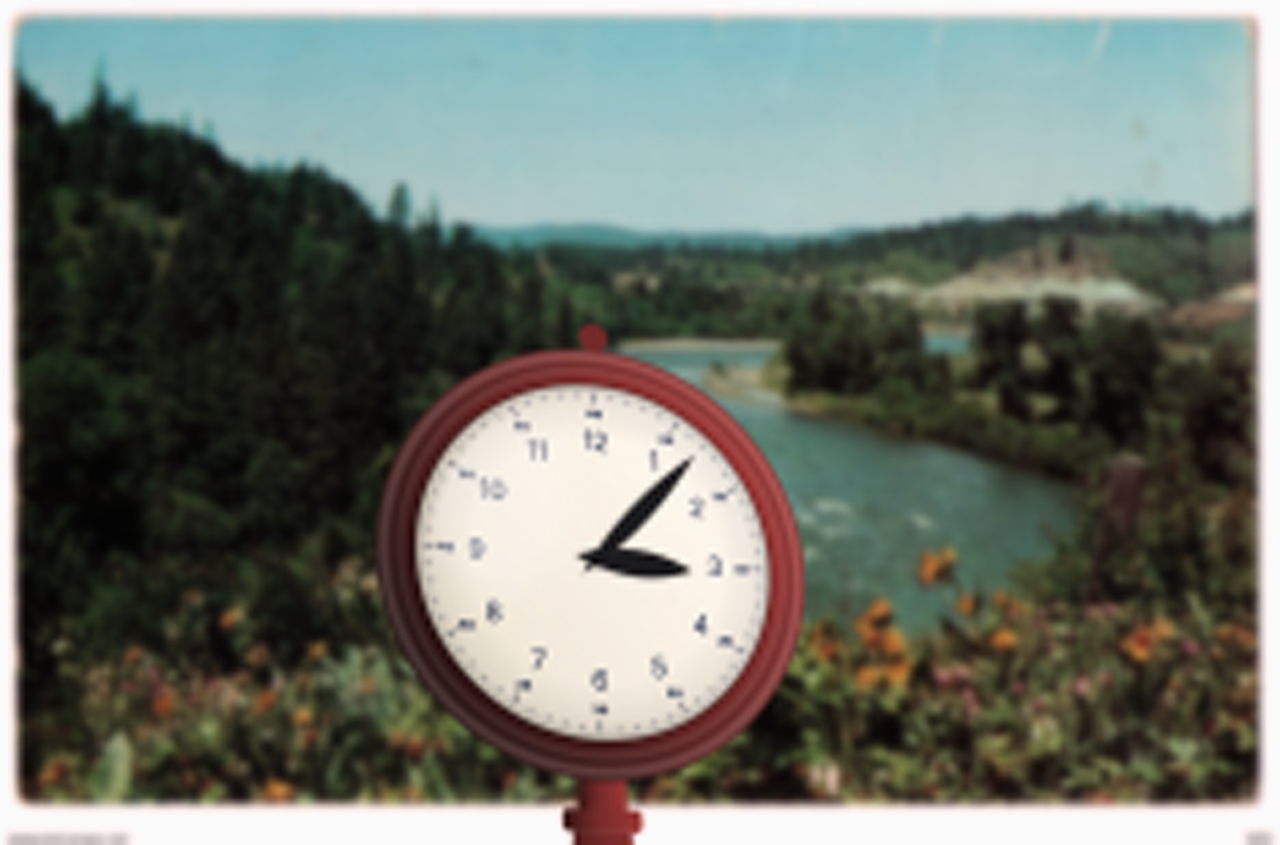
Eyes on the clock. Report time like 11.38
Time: 3.07
